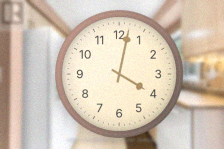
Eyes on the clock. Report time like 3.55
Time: 4.02
